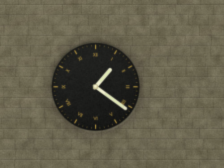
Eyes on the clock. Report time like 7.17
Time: 1.21
